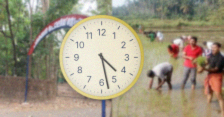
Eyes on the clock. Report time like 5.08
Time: 4.28
